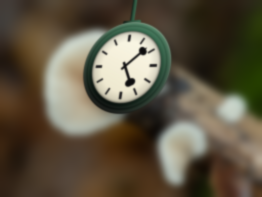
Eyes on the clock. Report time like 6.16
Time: 5.08
